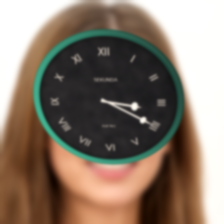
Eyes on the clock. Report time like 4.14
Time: 3.20
